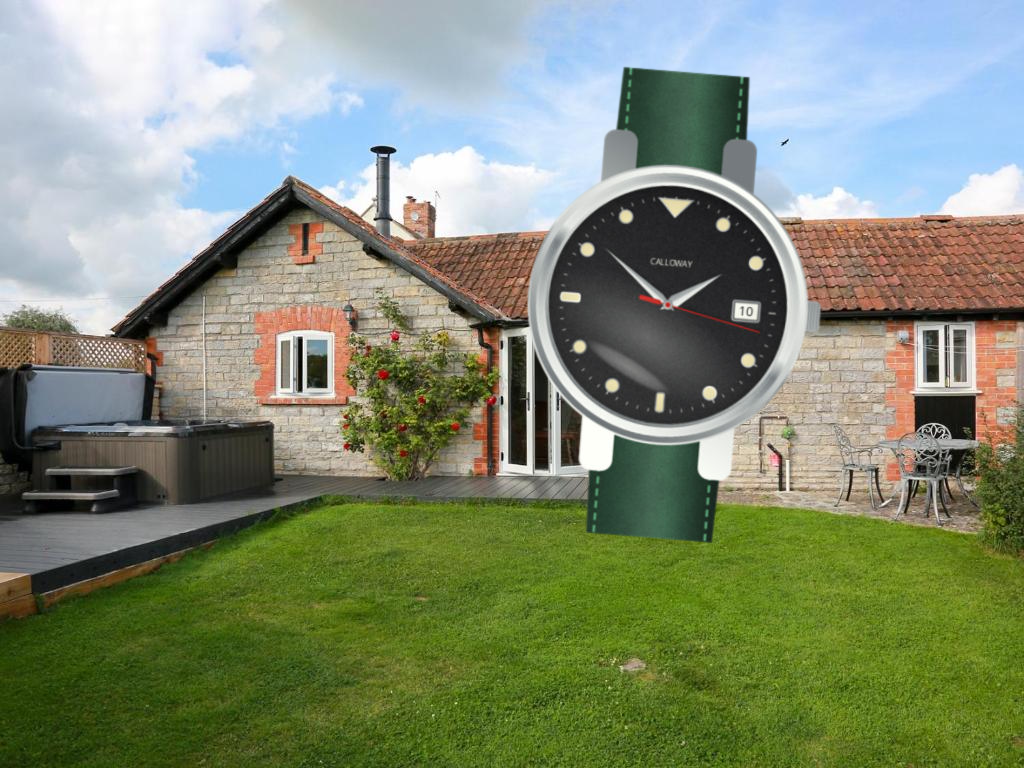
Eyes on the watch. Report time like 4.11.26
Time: 1.51.17
